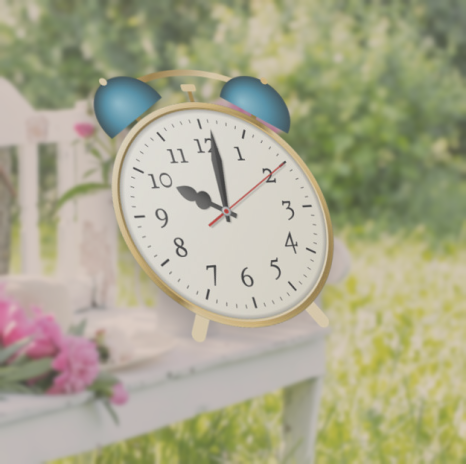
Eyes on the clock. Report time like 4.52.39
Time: 10.01.10
